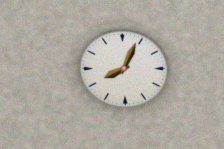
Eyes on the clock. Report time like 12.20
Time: 8.04
